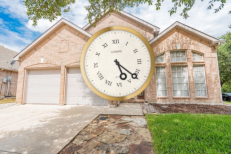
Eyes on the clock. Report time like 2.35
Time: 5.22
